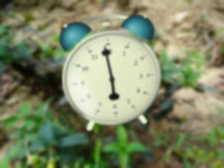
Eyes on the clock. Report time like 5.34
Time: 5.59
